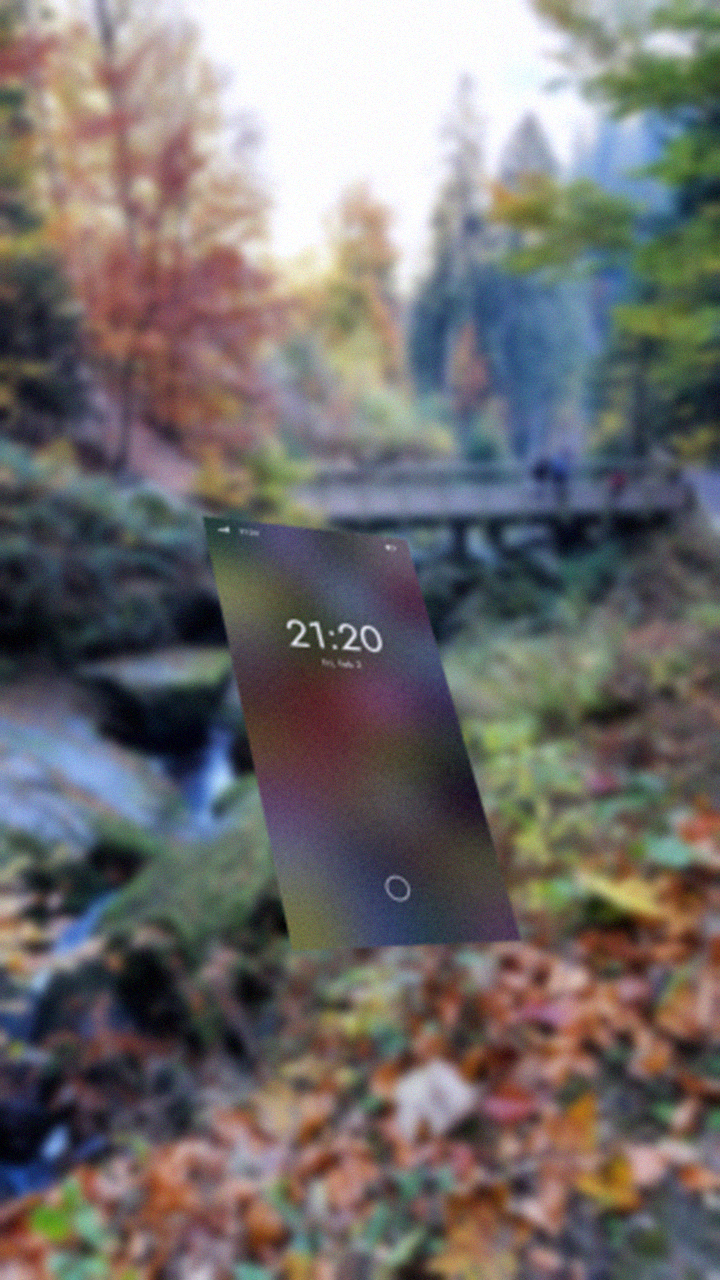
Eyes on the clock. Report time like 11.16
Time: 21.20
